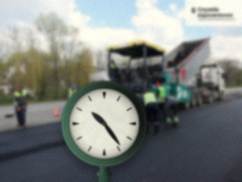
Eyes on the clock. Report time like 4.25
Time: 10.24
